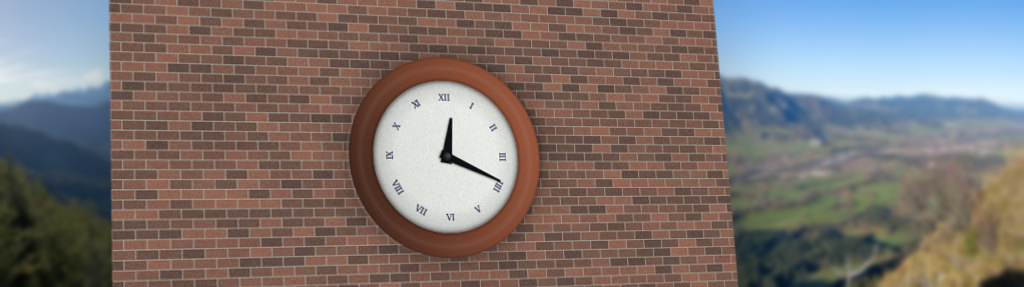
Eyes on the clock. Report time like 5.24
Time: 12.19
